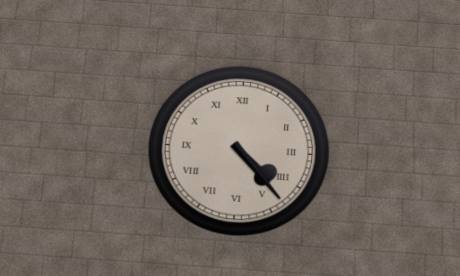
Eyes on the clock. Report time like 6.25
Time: 4.23
